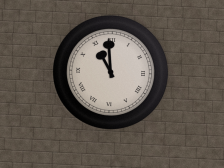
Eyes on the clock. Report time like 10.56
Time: 10.59
